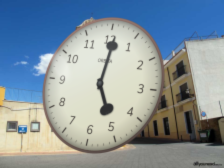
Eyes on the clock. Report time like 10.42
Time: 5.01
